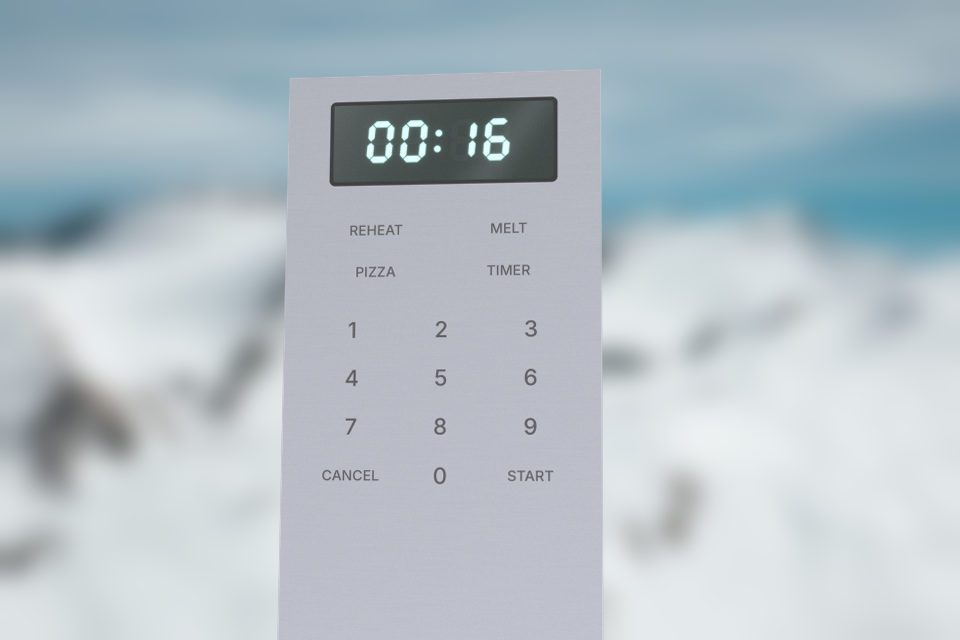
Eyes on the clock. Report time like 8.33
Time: 0.16
